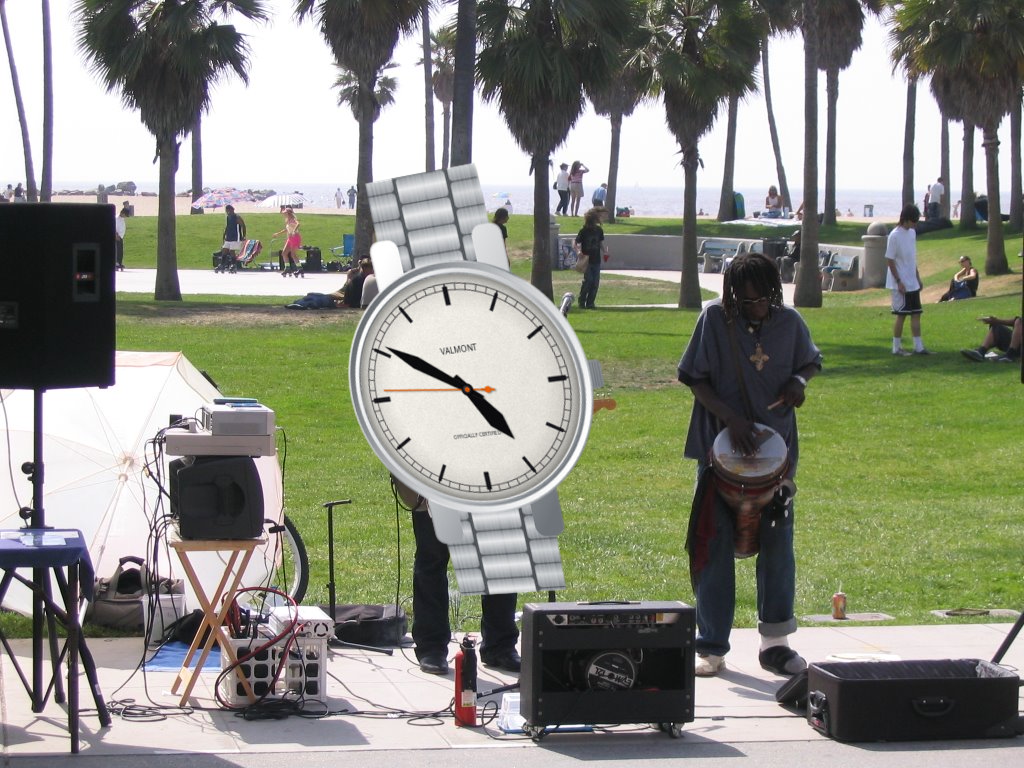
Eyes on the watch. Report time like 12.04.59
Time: 4.50.46
